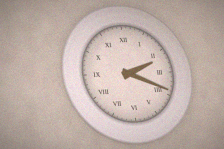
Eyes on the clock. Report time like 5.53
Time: 2.19
